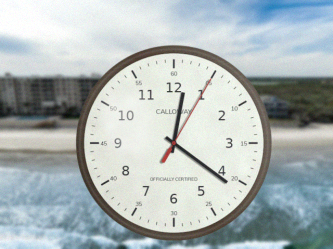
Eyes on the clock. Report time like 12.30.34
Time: 12.21.05
